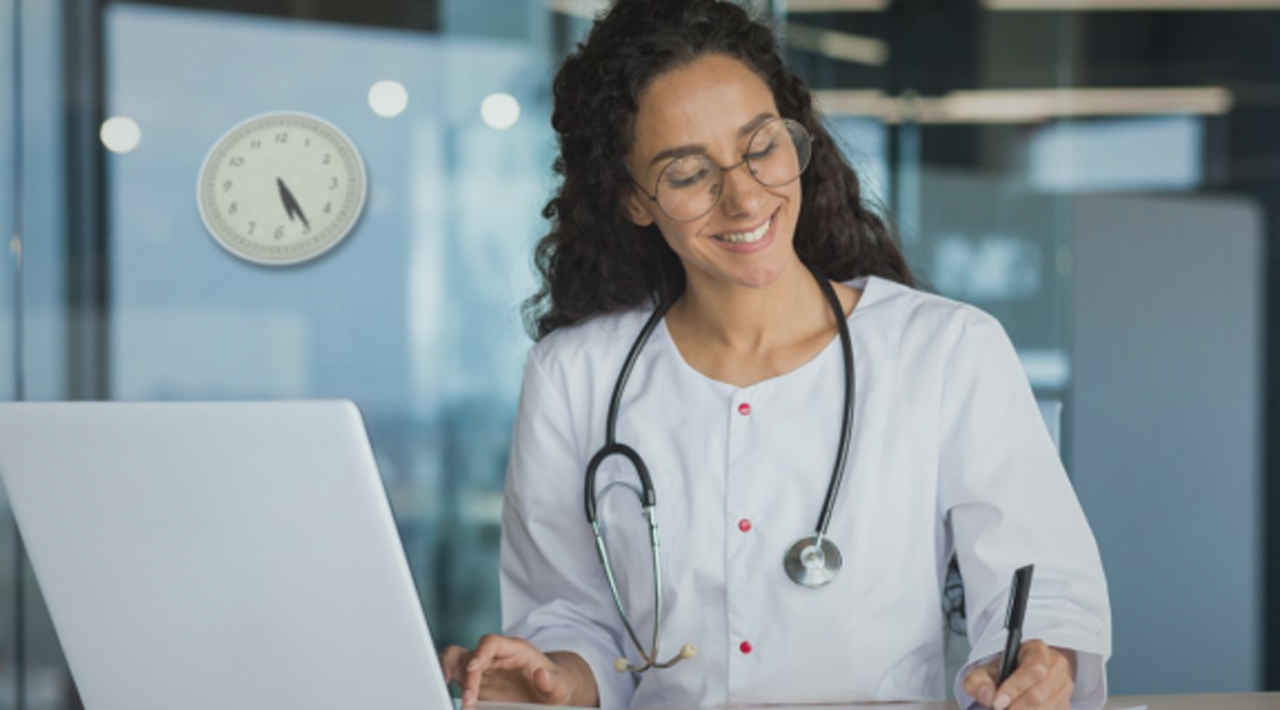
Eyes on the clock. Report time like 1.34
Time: 5.25
